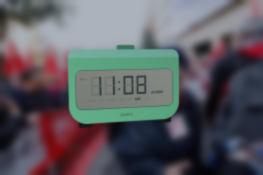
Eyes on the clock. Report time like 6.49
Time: 11.08
